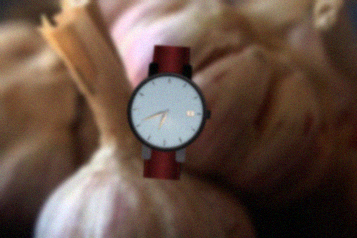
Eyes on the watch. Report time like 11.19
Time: 6.41
